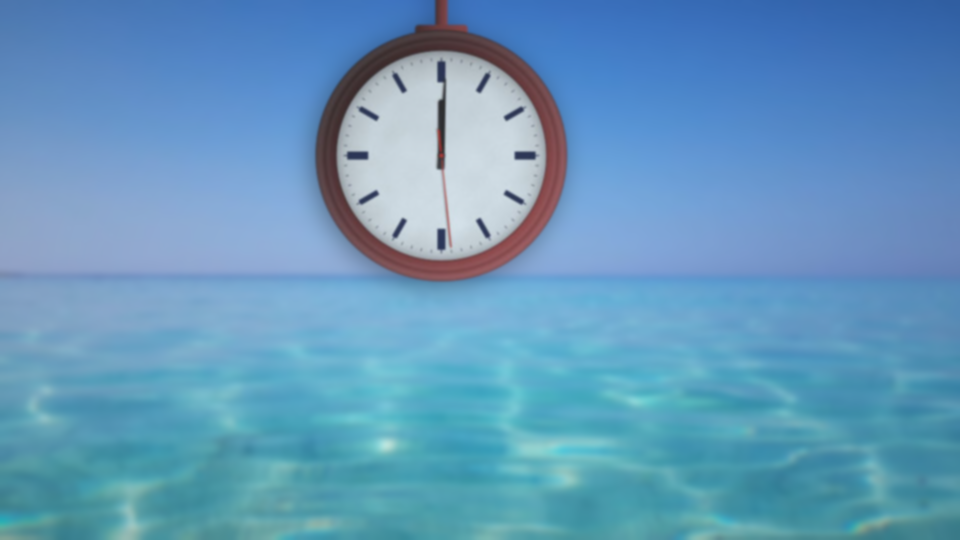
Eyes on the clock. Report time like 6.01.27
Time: 12.00.29
